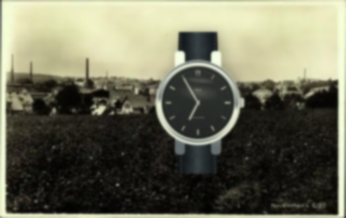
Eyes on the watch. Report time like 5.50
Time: 6.55
